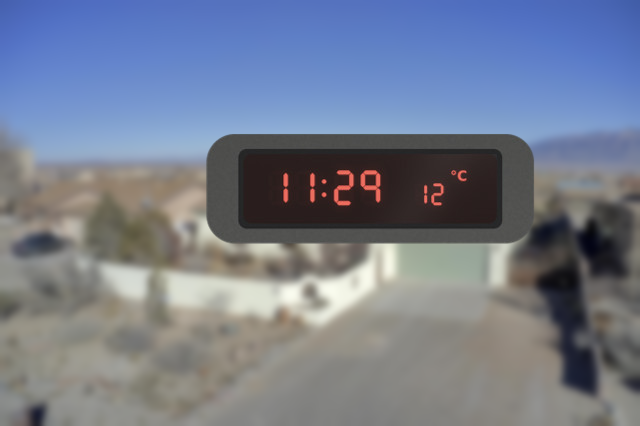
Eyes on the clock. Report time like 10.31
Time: 11.29
